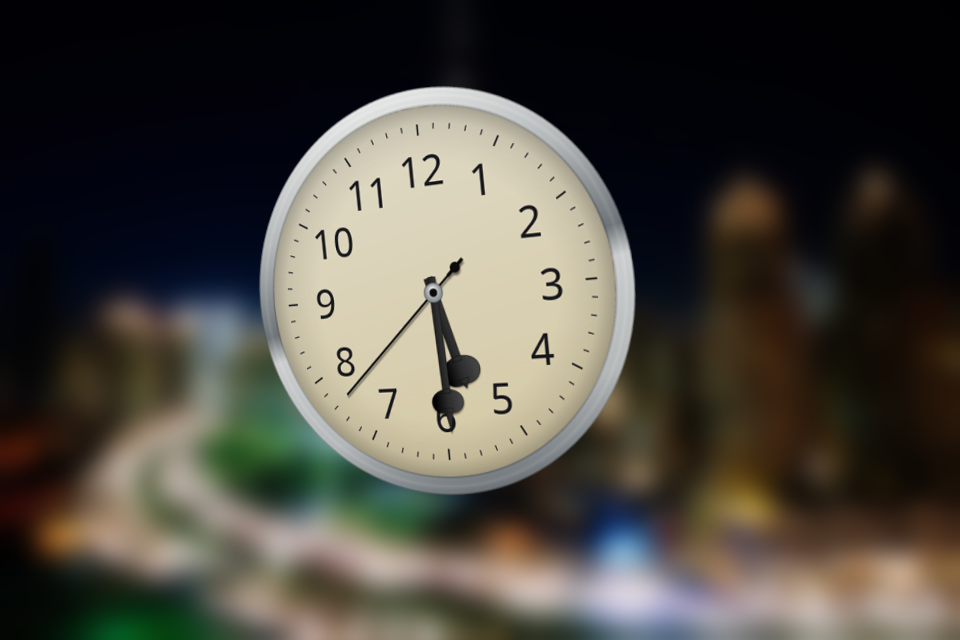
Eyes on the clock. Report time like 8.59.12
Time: 5.29.38
